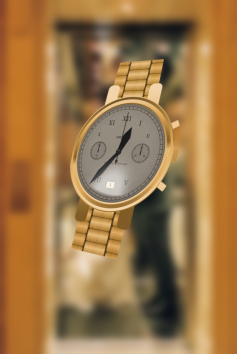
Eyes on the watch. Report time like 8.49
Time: 12.36
